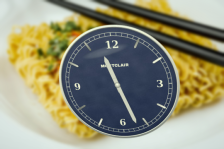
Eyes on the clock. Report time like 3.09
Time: 11.27
